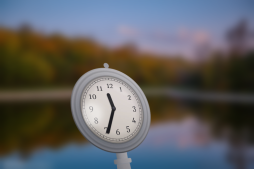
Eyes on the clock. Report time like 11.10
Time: 11.34
